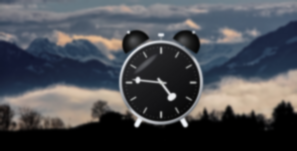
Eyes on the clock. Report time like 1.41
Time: 4.46
